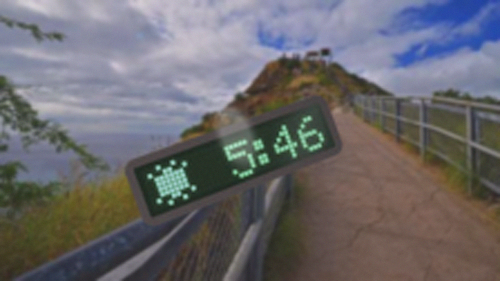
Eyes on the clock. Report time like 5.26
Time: 5.46
